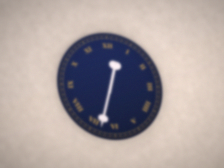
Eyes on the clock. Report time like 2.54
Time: 12.33
